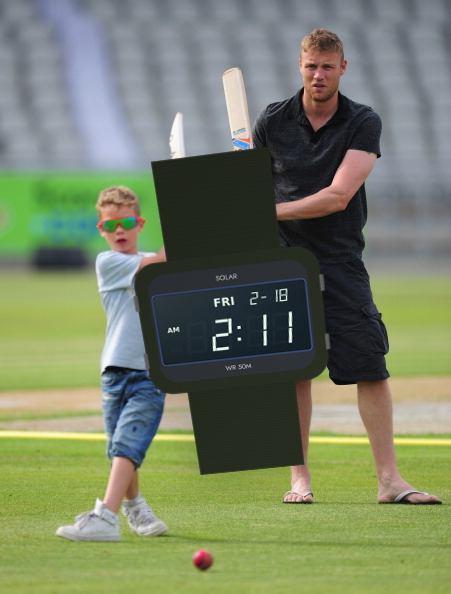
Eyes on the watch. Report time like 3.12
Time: 2.11
